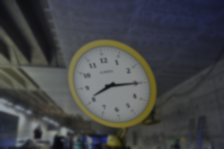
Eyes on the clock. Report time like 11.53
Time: 8.15
